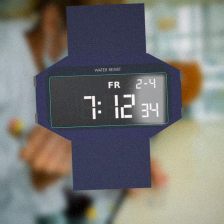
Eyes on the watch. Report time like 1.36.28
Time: 7.12.34
